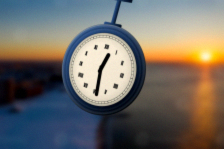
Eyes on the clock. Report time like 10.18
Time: 12.29
